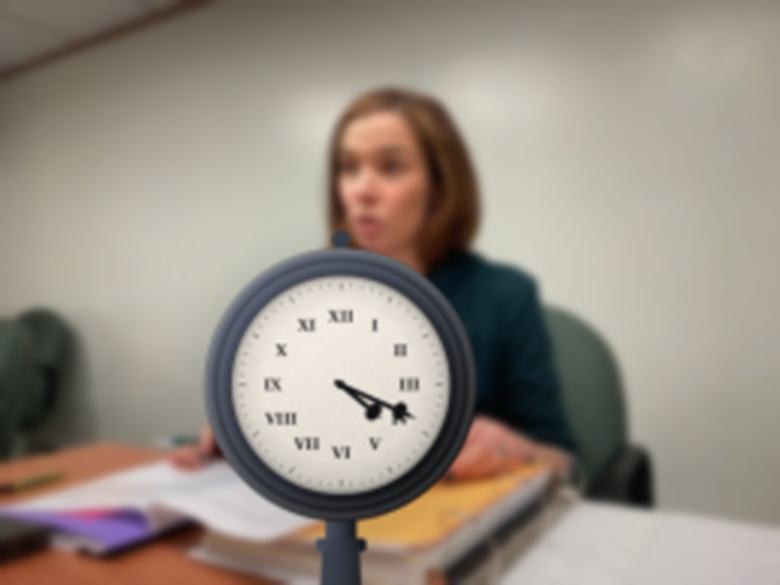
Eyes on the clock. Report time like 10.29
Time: 4.19
